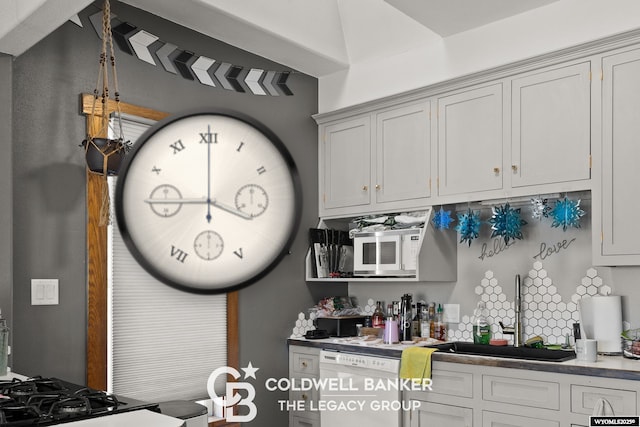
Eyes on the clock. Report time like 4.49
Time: 3.45
